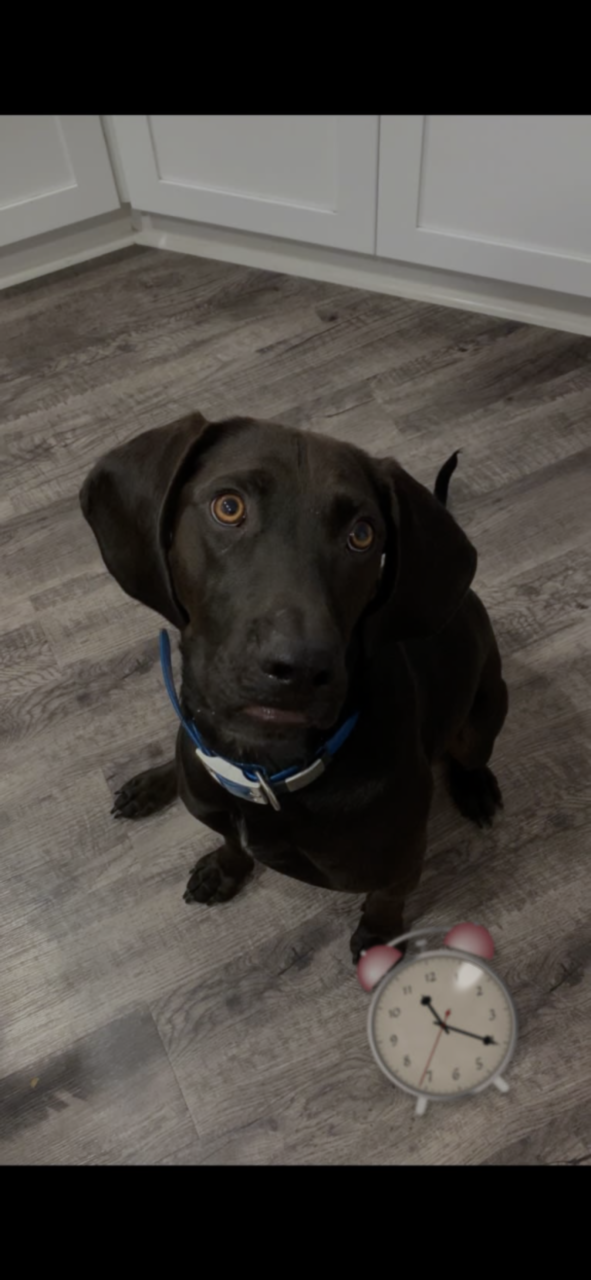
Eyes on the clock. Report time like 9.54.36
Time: 11.20.36
